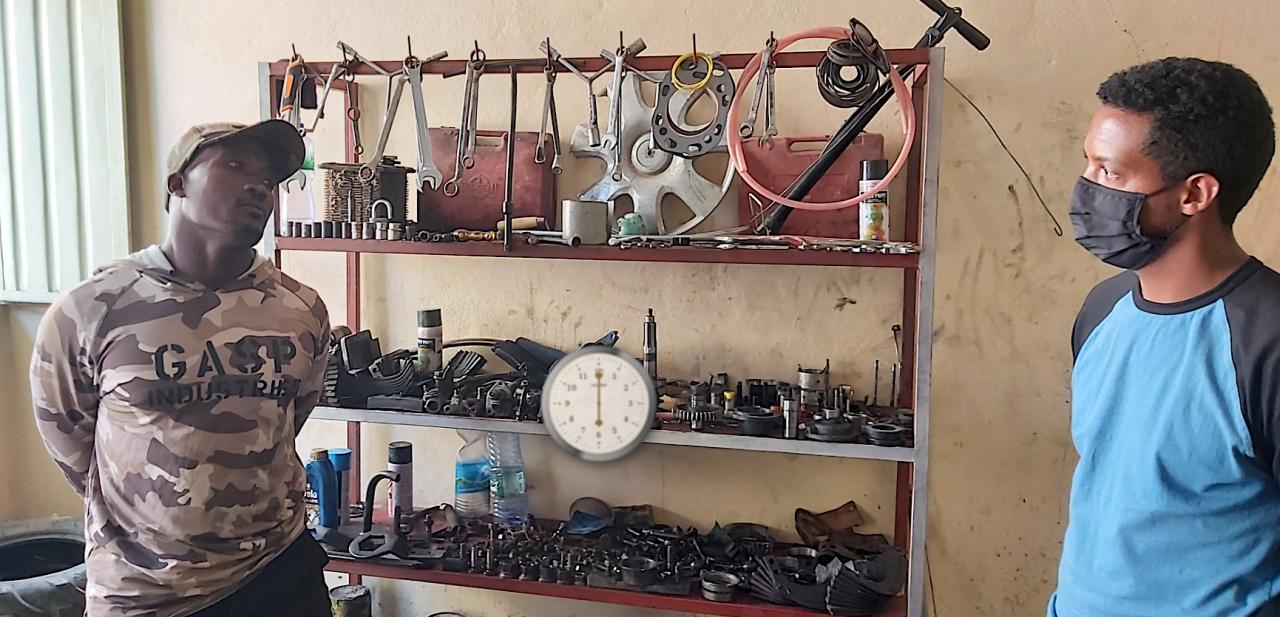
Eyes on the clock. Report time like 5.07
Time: 6.00
